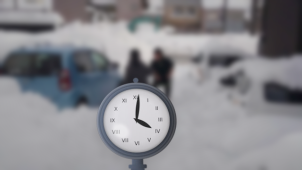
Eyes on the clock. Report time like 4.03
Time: 4.01
